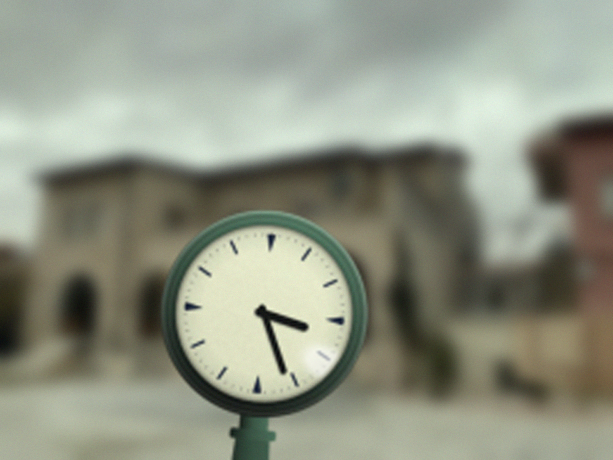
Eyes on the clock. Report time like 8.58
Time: 3.26
